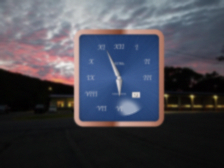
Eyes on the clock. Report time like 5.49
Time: 5.56
